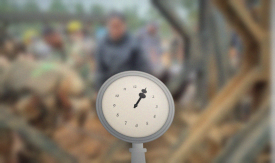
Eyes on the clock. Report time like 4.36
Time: 1.05
